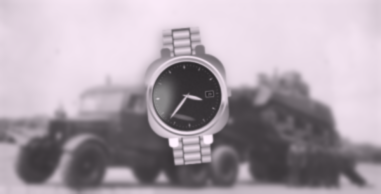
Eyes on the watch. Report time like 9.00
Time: 3.37
